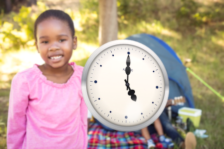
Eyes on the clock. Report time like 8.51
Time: 5.00
